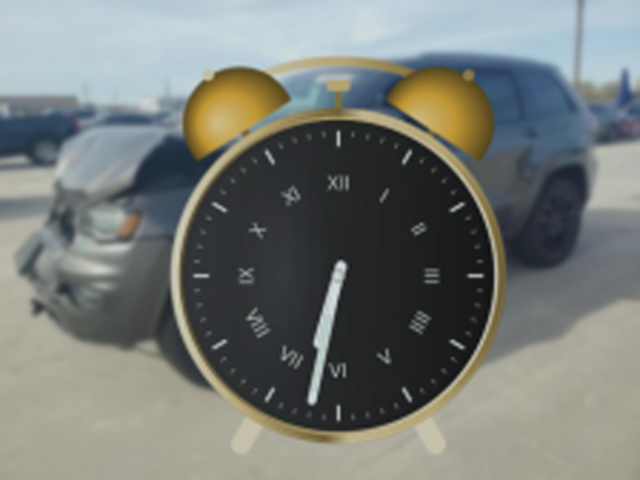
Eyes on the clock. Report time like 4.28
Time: 6.32
